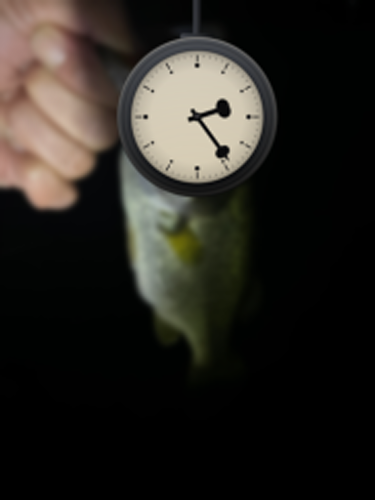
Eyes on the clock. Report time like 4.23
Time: 2.24
